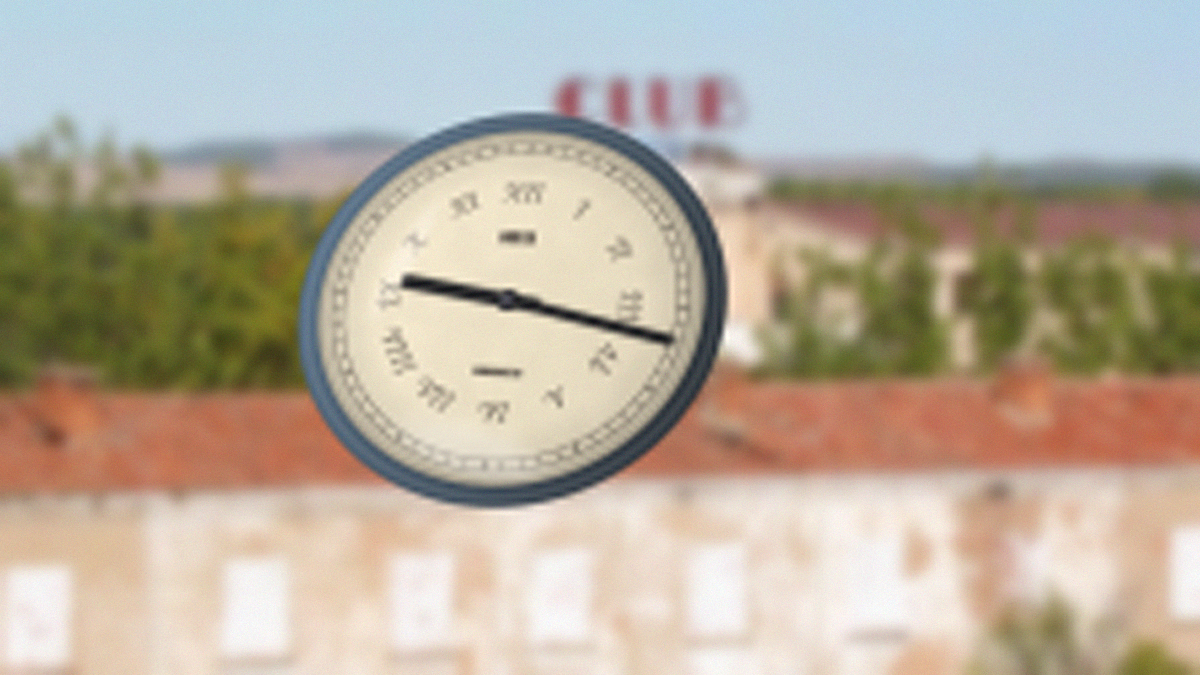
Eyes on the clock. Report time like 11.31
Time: 9.17
